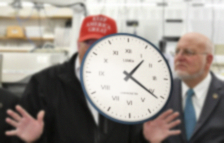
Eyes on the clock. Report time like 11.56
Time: 1.21
